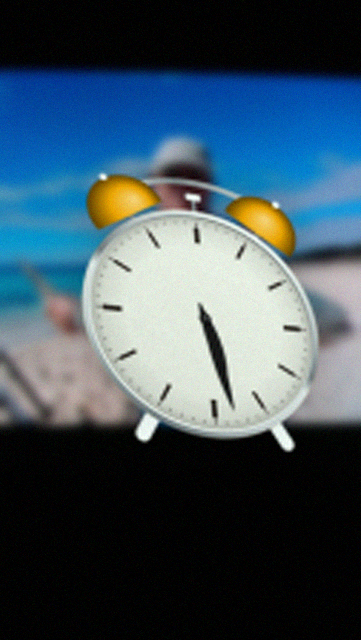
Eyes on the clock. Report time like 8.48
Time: 5.28
